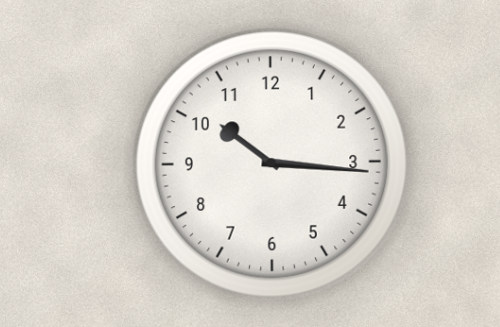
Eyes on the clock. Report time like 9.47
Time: 10.16
